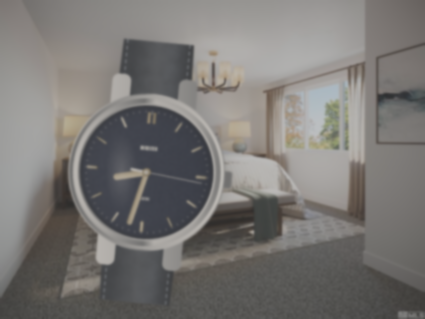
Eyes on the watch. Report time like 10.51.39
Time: 8.32.16
